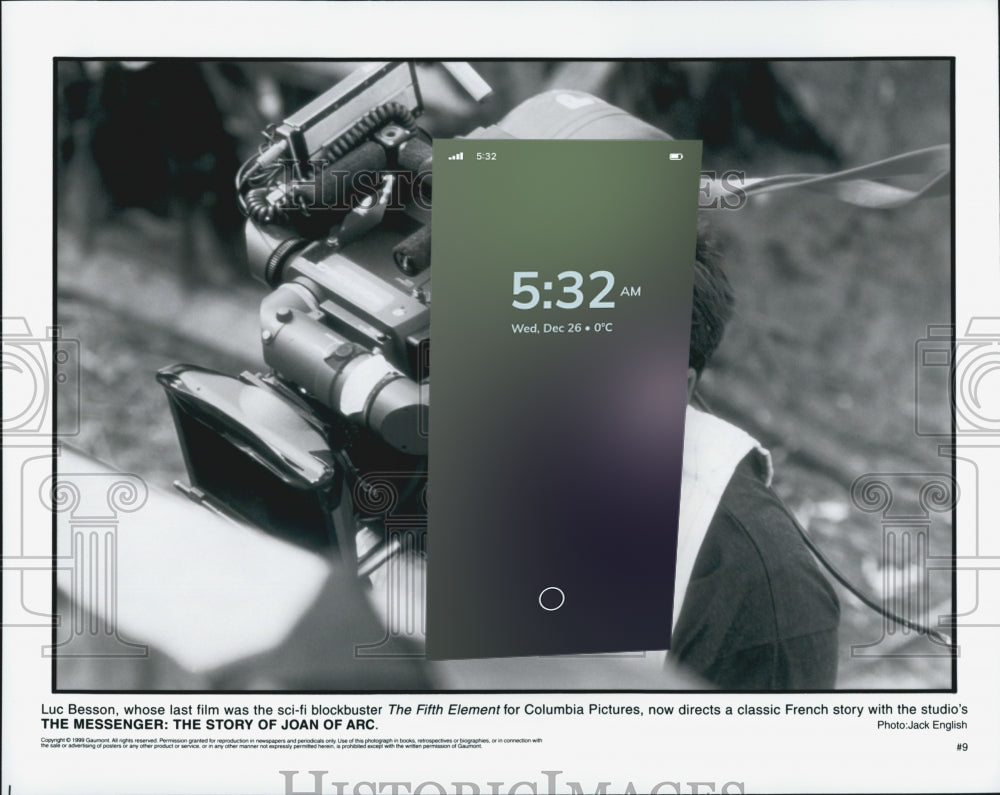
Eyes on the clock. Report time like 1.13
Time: 5.32
